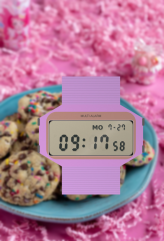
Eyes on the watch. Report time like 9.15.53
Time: 9.17.58
